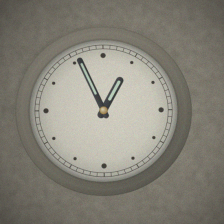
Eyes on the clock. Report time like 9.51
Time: 12.56
